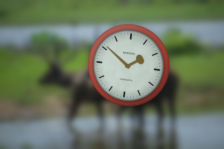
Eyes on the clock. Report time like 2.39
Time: 1.51
